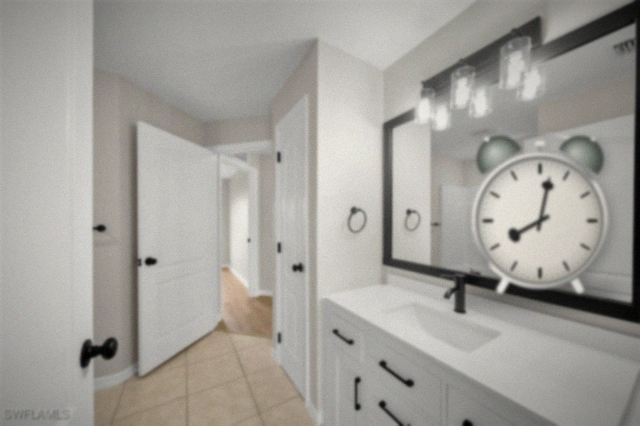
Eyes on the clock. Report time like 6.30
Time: 8.02
